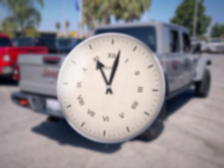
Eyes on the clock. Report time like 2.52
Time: 11.02
